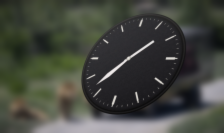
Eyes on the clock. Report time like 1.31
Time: 1.37
